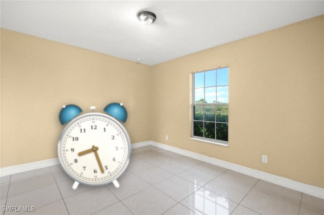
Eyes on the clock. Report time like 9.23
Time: 8.27
